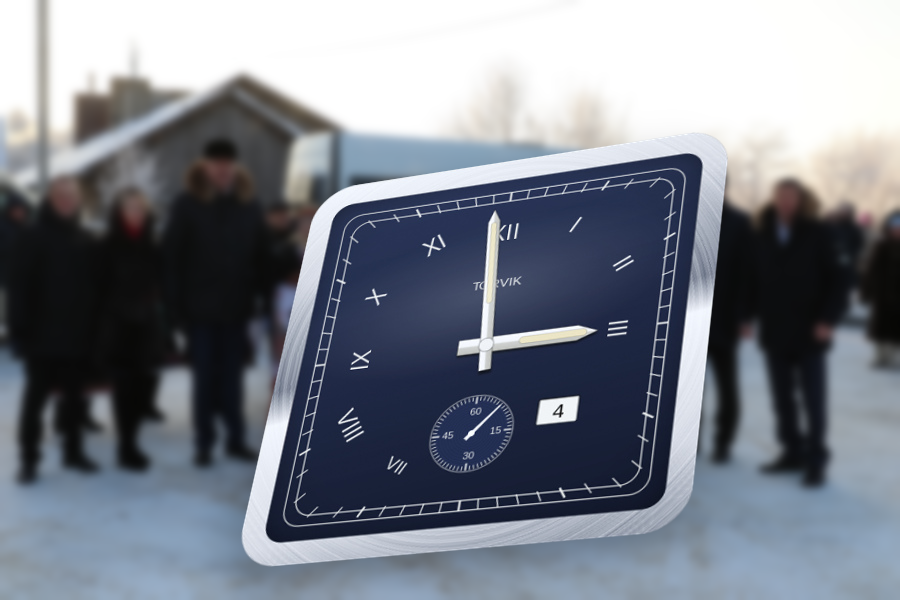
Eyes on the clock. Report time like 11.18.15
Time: 2.59.07
